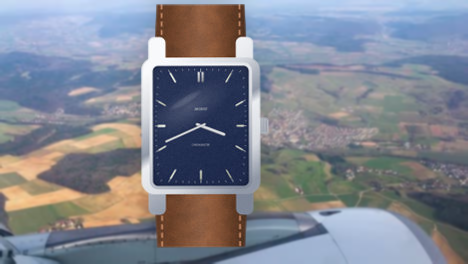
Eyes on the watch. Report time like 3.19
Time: 3.41
